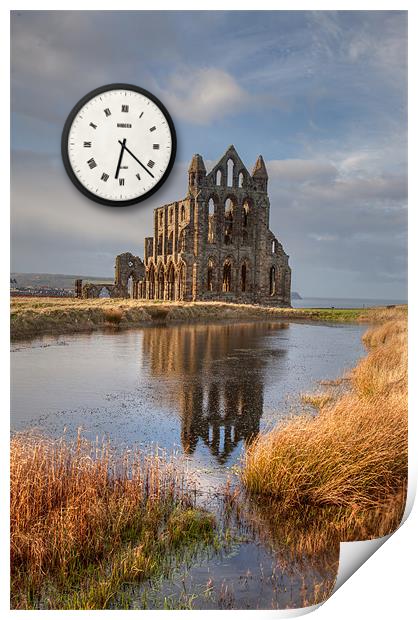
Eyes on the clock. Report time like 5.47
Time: 6.22
